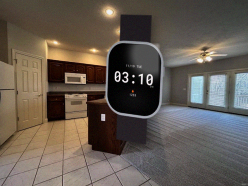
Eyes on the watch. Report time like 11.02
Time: 3.10
